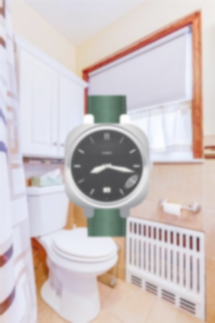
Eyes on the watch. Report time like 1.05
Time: 8.17
